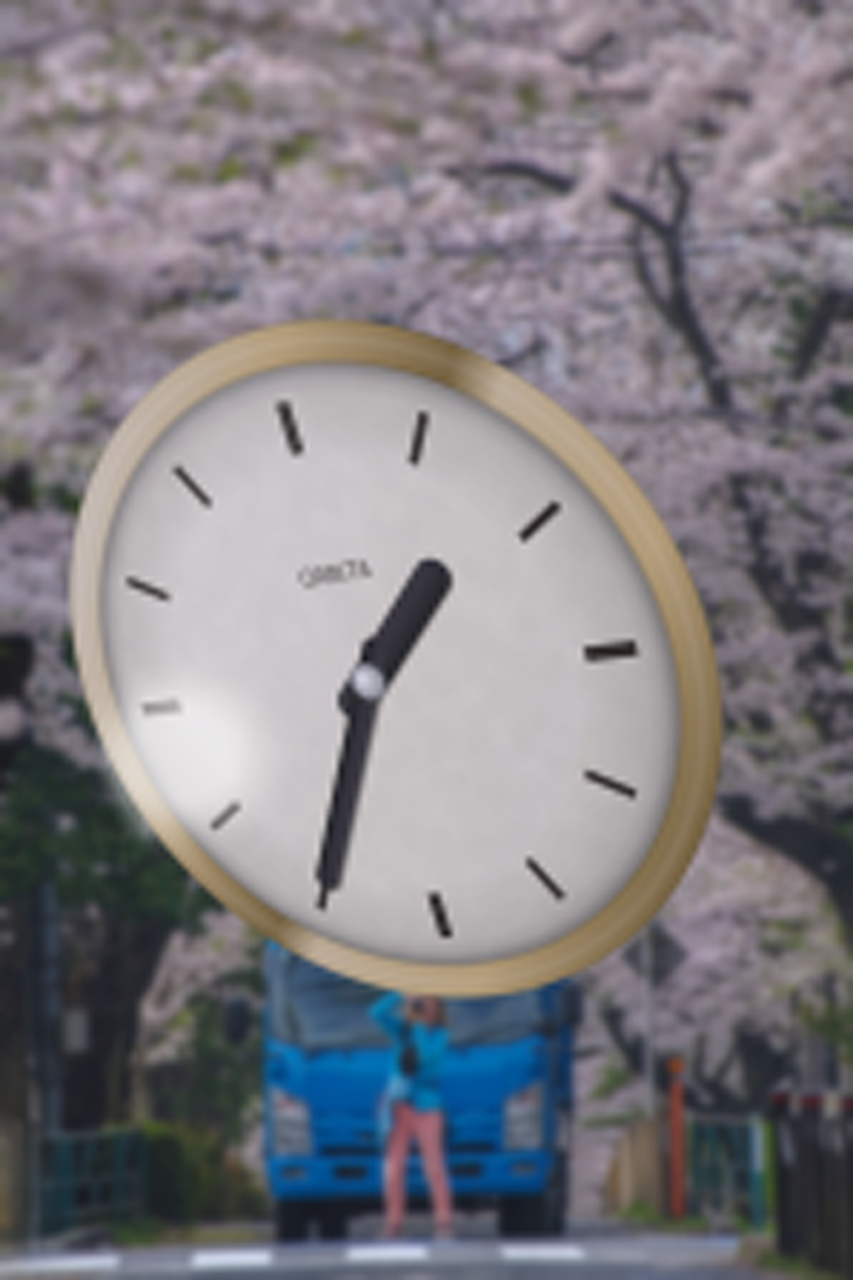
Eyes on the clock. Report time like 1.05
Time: 1.35
